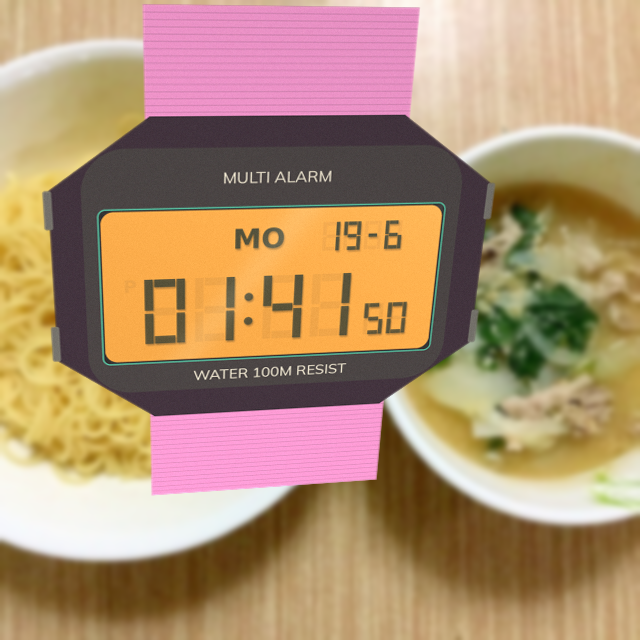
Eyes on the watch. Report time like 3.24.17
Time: 1.41.50
